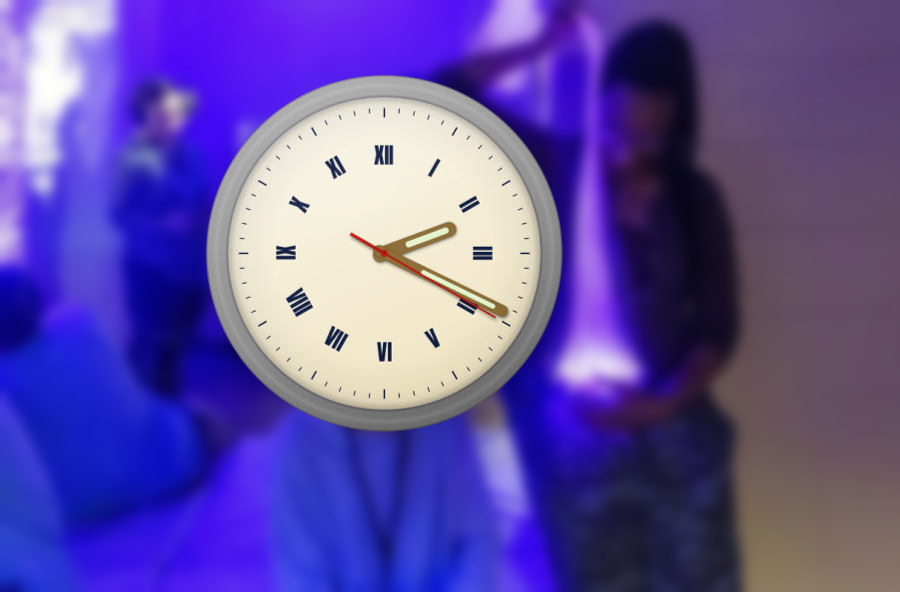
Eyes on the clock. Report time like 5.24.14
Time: 2.19.20
